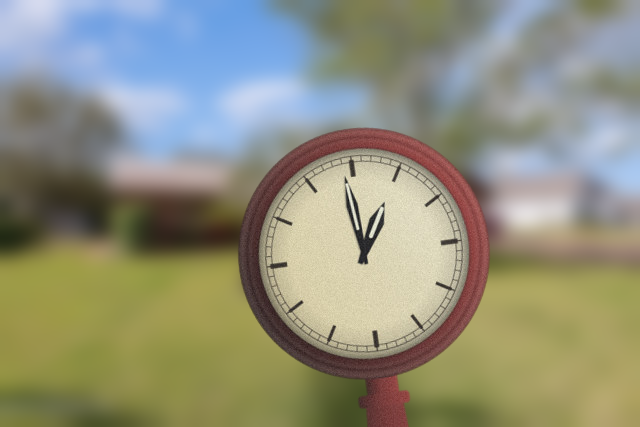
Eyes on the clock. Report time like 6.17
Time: 12.59
